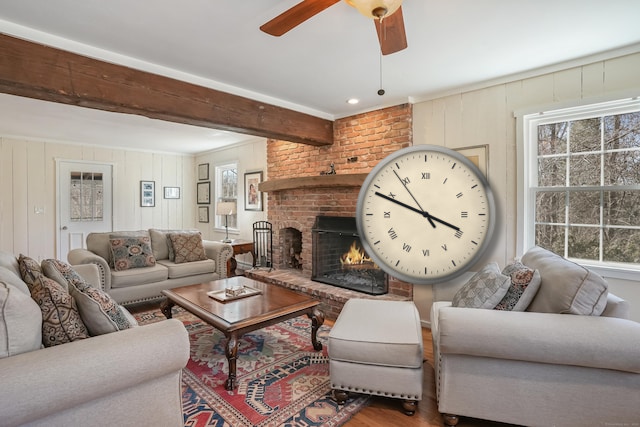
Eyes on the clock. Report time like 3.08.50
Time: 3.48.54
